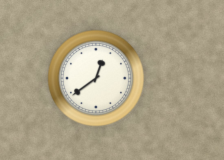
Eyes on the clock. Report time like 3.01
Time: 12.39
